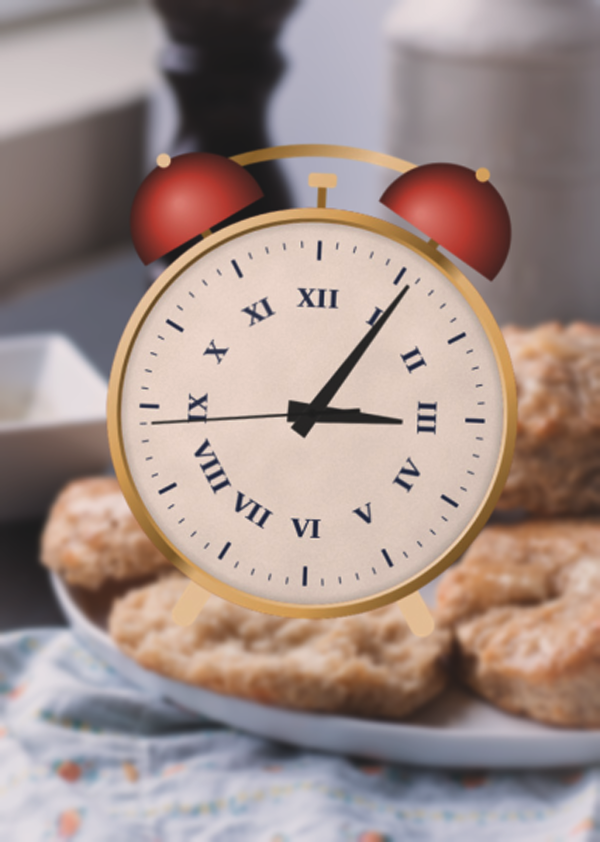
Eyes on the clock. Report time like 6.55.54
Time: 3.05.44
